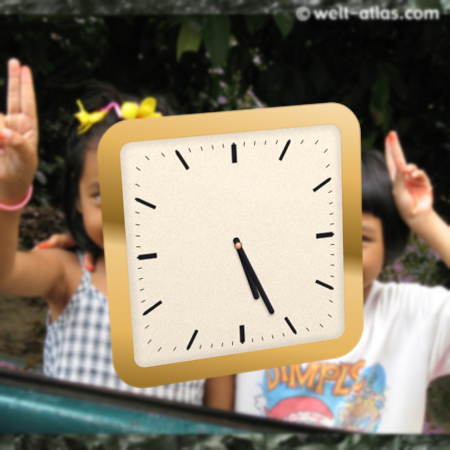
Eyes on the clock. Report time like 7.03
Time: 5.26
